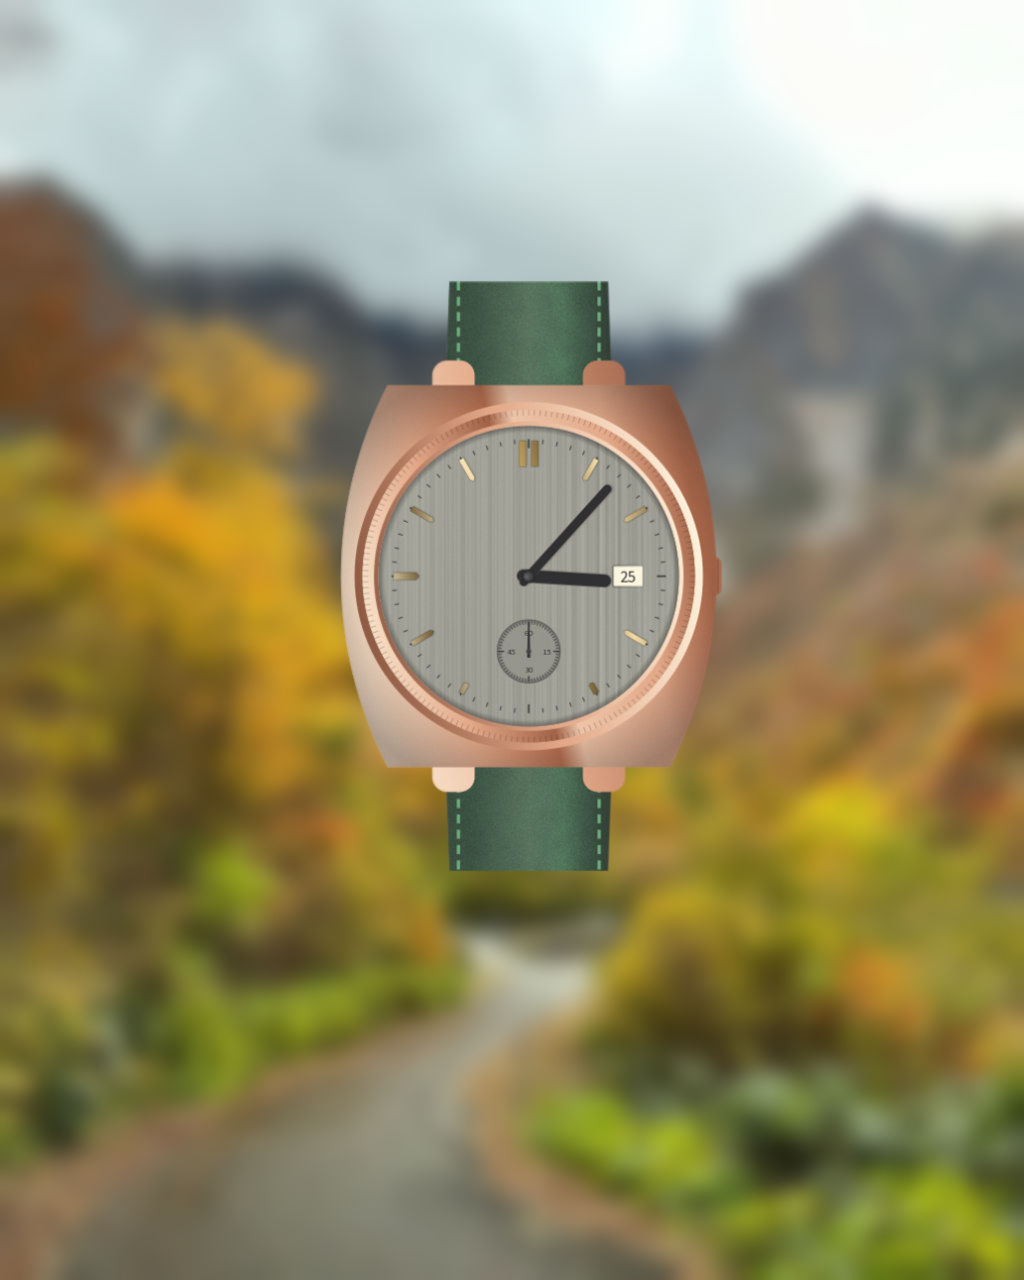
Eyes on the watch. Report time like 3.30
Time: 3.07
